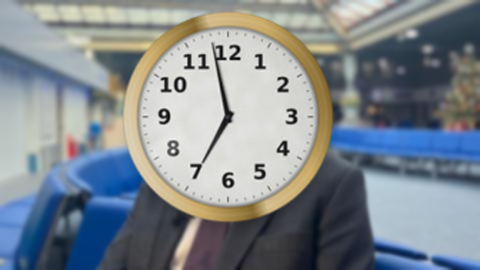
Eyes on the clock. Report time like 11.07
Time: 6.58
